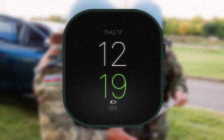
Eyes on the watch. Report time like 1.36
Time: 12.19
